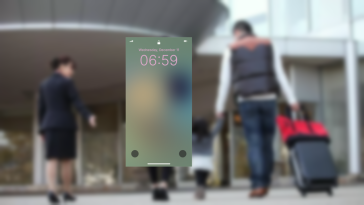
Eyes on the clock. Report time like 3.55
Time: 6.59
